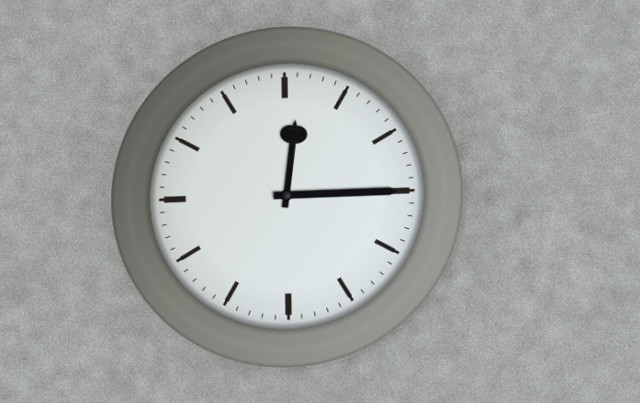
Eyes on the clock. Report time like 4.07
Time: 12.15
